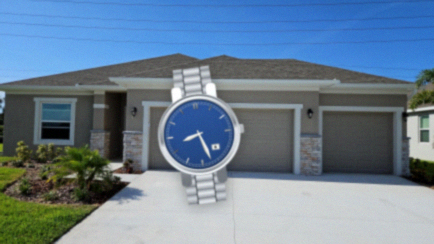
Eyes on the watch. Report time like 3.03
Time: 8.27
